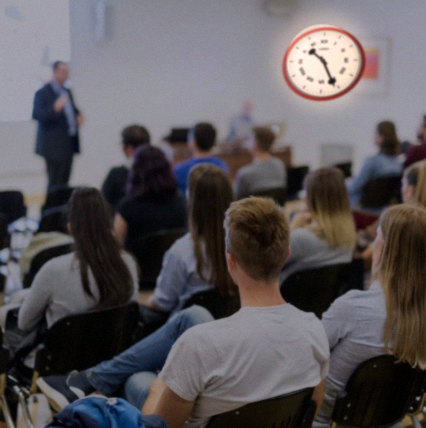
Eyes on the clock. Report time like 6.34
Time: 10.26
